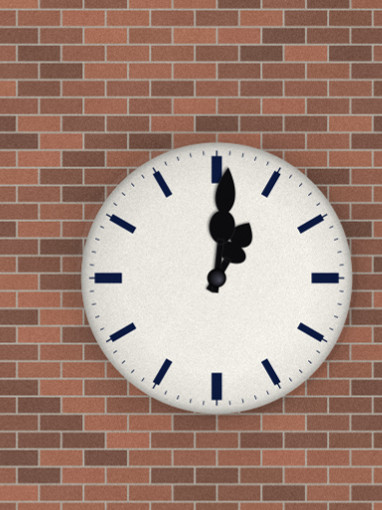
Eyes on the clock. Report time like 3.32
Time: 1.01
